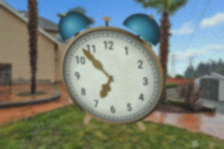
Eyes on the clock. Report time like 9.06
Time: 6.53
